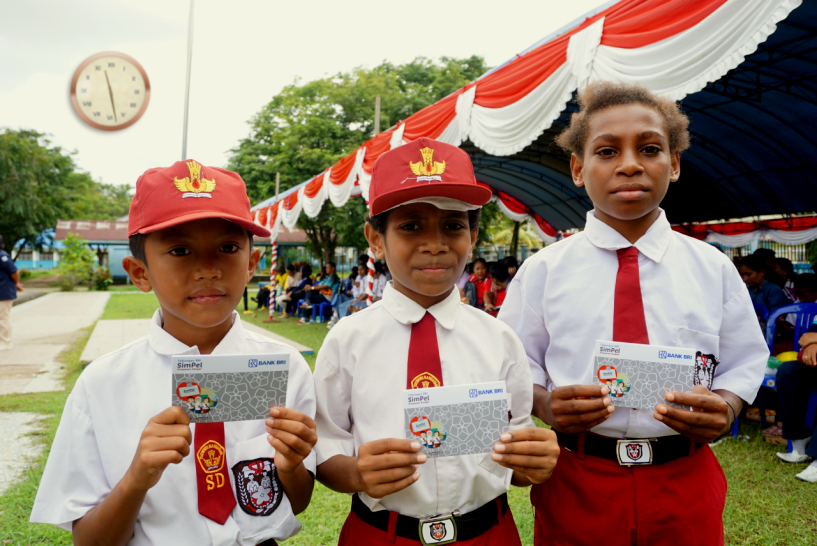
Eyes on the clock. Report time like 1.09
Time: 11.28
